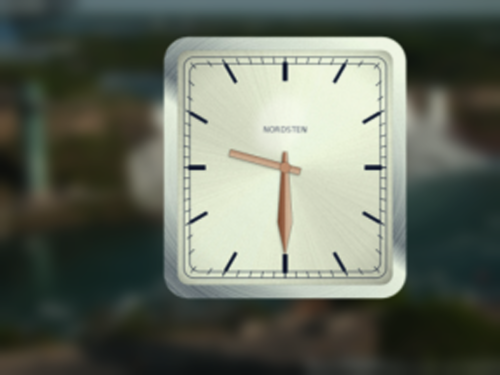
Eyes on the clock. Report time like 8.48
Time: 9.30
